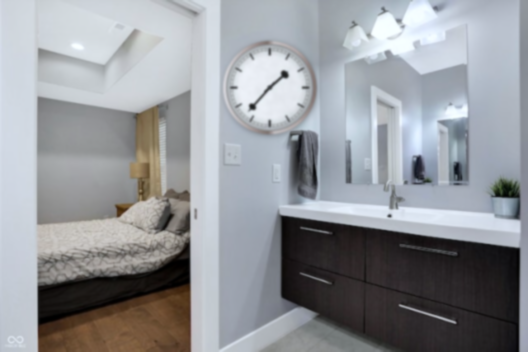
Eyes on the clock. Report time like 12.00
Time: 1.37
